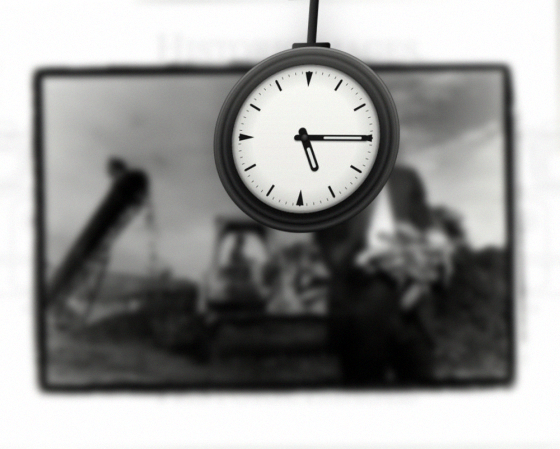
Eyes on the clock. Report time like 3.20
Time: 5.15
